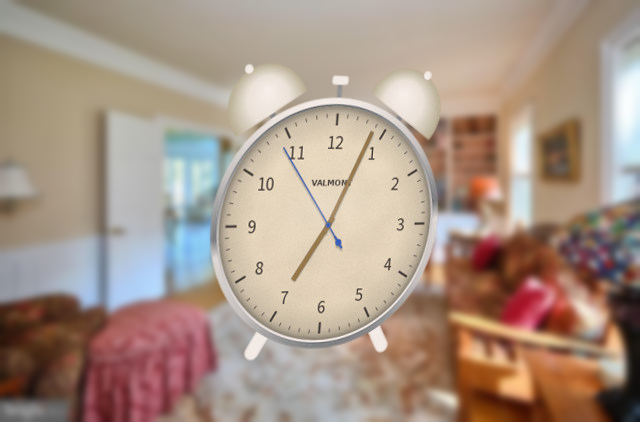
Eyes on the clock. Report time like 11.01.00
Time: 7.03.54
